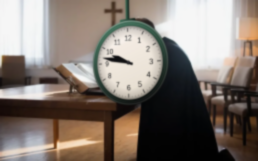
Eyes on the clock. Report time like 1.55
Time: 9.47
